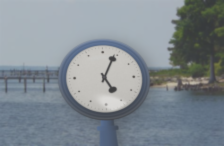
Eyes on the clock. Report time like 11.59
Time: 5.04
